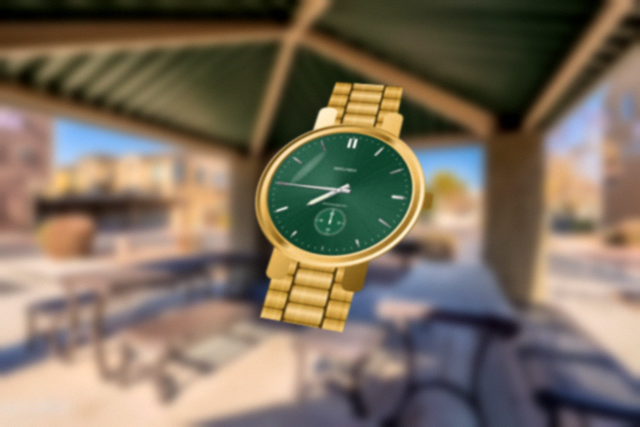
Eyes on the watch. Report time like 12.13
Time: 7.45
